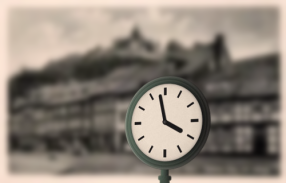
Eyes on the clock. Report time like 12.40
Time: 3.58
